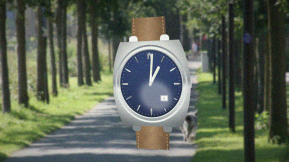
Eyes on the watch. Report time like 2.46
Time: 1.01
